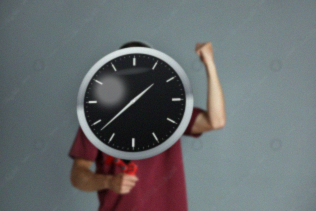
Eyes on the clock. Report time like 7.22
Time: 1.38
